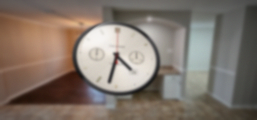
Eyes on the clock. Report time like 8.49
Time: 4.32
